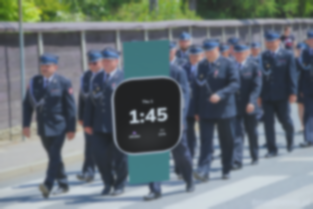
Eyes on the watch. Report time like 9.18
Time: 1.45
